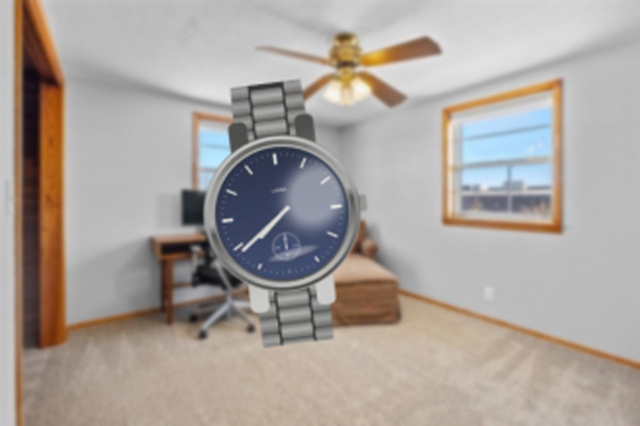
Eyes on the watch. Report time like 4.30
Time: 7.39
